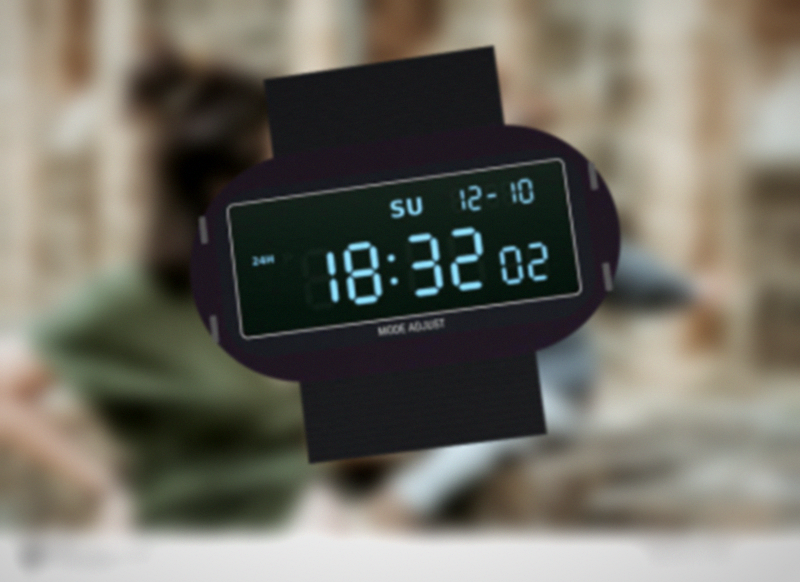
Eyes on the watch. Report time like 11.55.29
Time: 18.32.02
